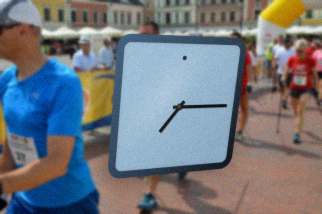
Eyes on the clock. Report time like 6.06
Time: 7.15
